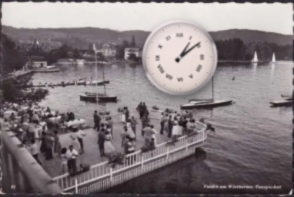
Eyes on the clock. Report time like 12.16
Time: 1.09
